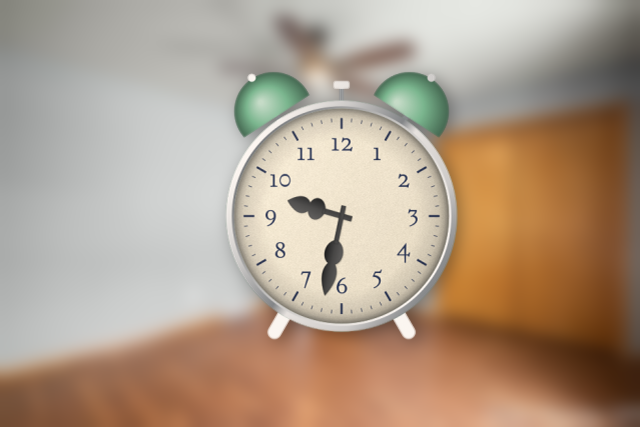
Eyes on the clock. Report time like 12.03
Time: 9.32
